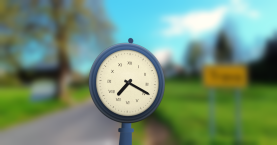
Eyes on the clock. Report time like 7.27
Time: 7.19
